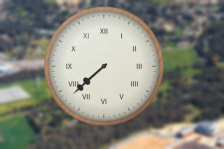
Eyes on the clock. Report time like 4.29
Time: 7.38
